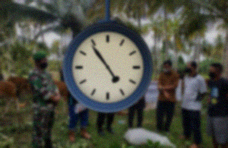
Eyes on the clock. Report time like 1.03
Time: 4.54
